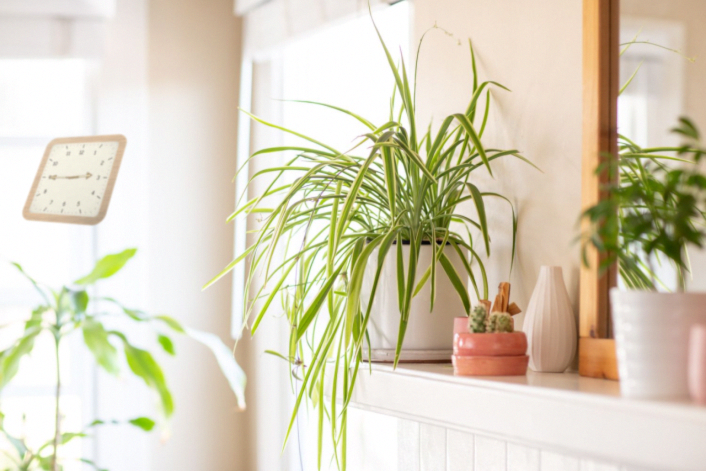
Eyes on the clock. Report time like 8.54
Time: 2.45
